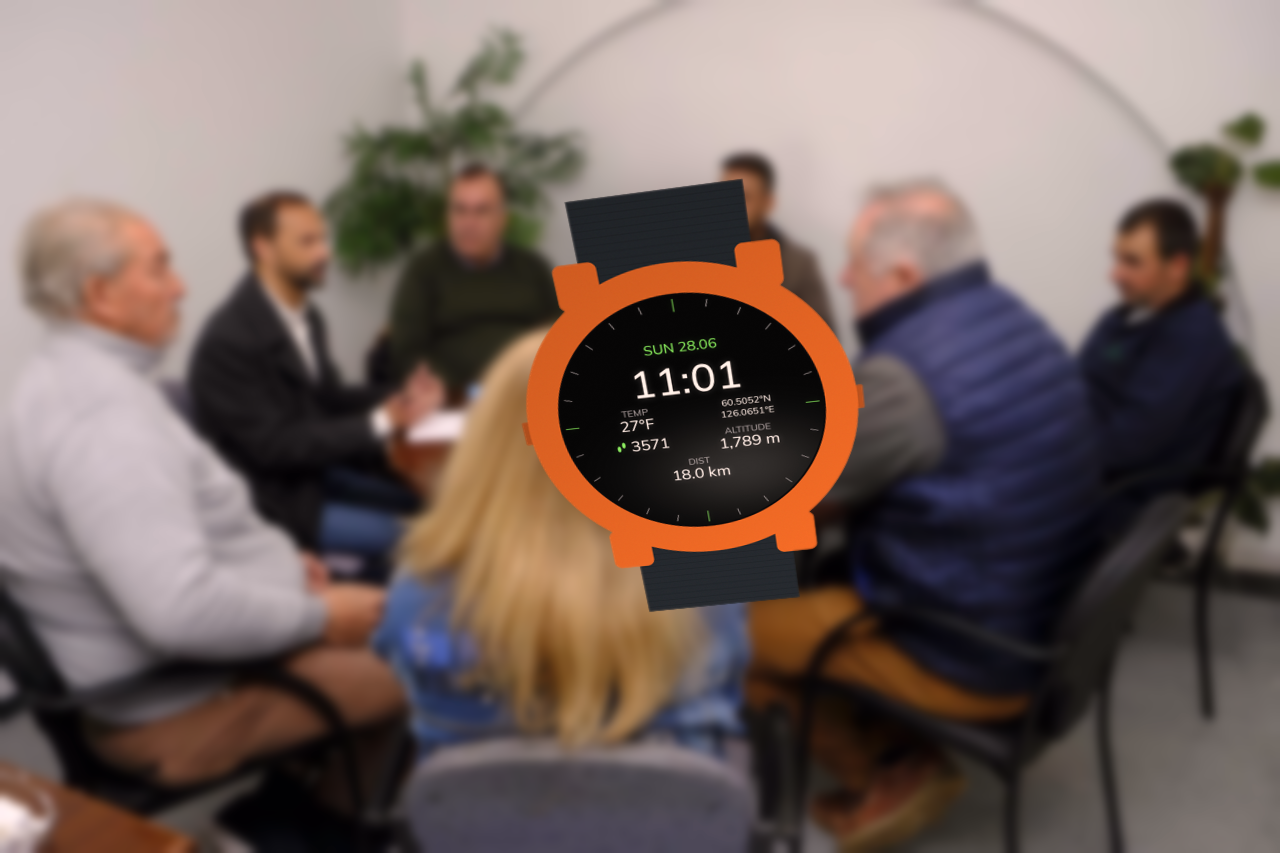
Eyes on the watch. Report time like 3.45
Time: 11.01
